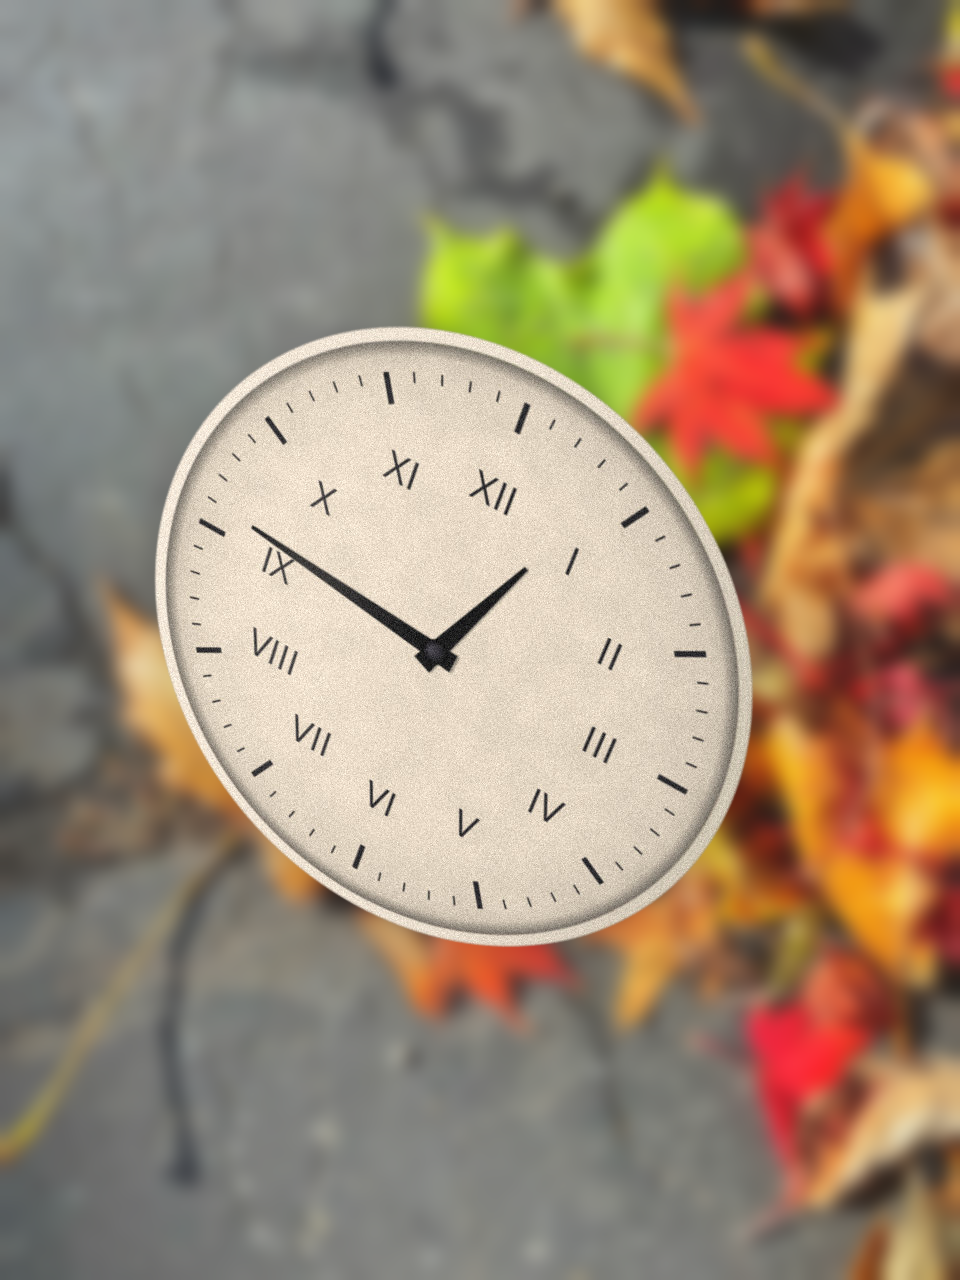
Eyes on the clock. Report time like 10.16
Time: 12.46
